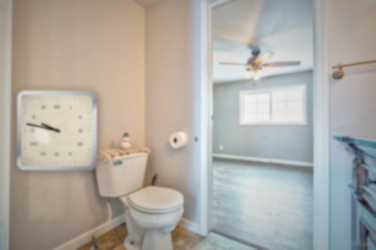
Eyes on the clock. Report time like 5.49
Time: 9.47
